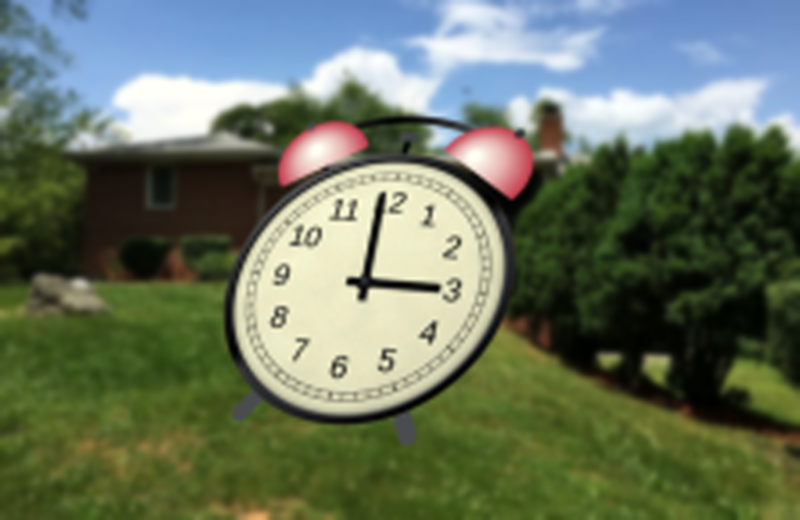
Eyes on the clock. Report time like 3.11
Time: 2.59
